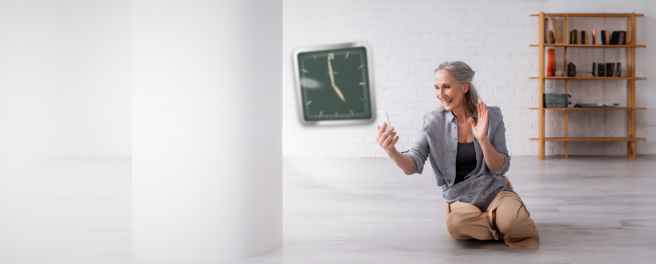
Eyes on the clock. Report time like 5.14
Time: 4.59
